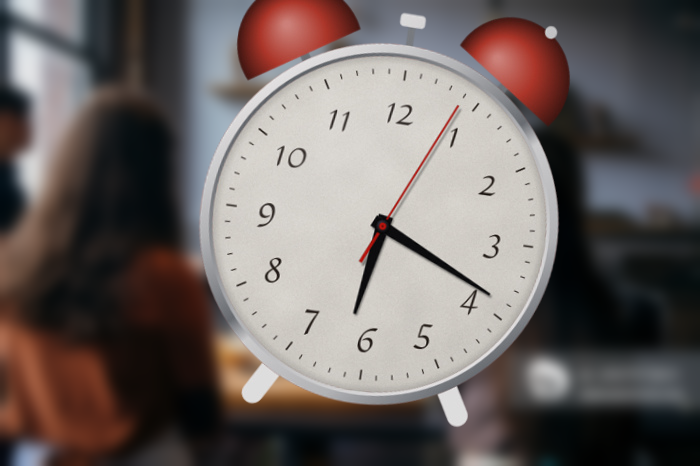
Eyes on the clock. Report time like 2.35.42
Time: 6.19.04
